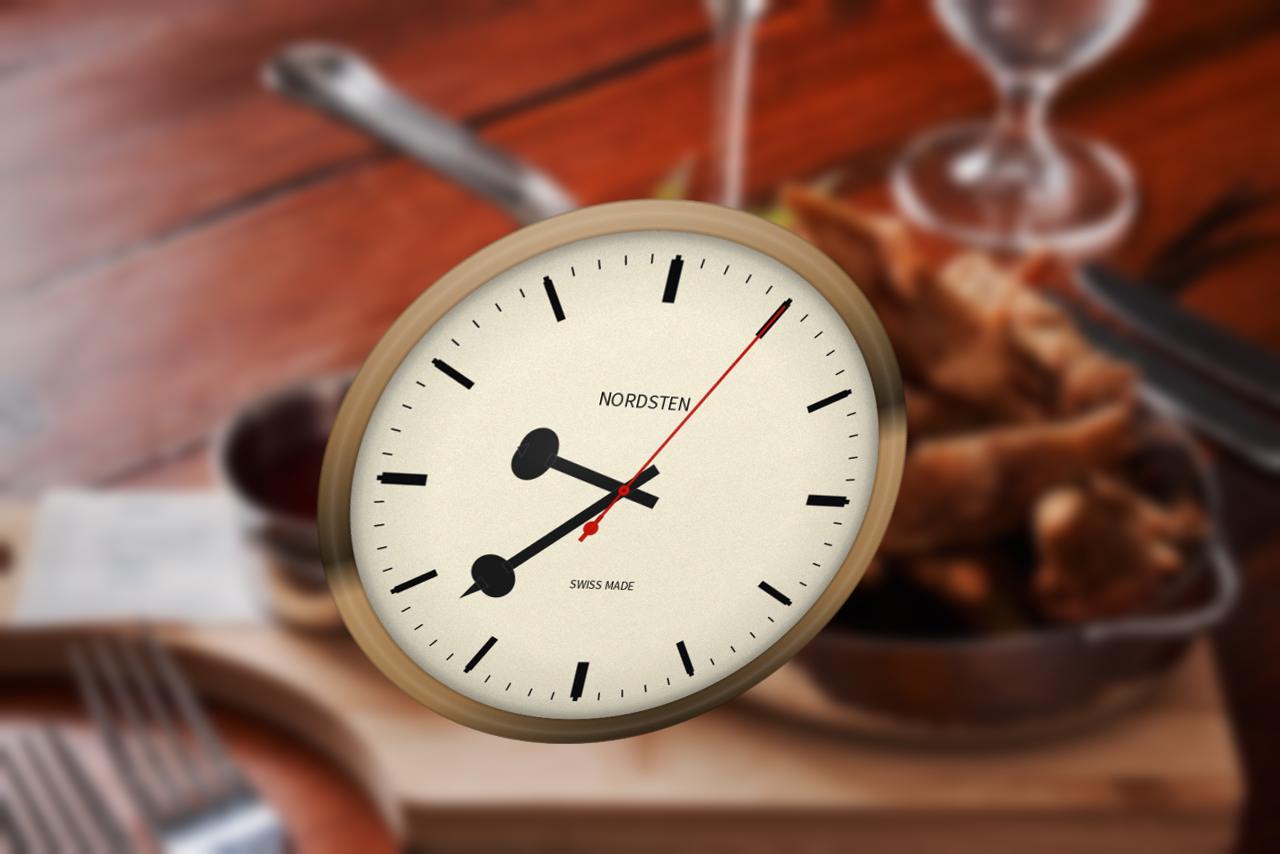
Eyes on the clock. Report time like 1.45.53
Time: 9.38.05
